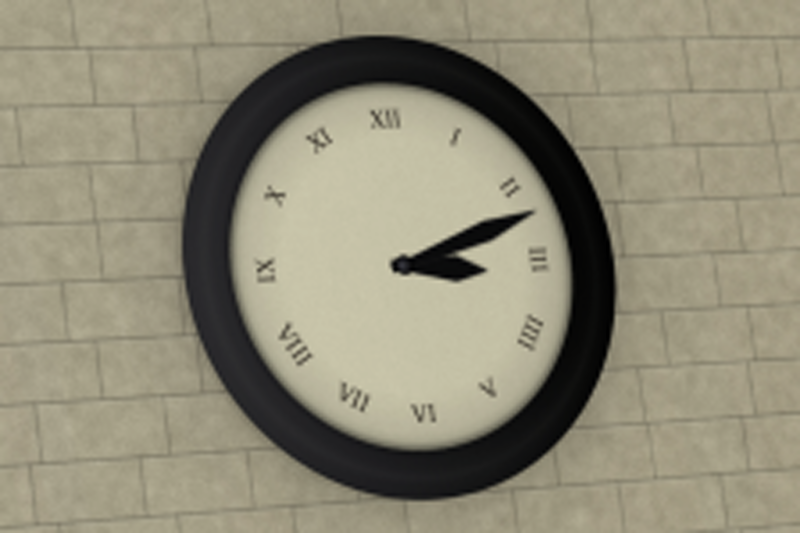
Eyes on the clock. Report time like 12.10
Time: 3.12
